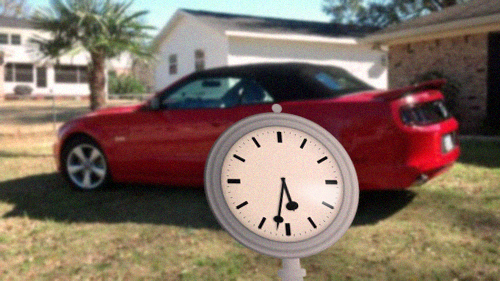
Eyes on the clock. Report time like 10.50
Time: 5.32
